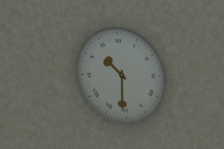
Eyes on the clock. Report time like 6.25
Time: 10.31
